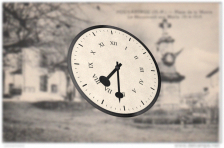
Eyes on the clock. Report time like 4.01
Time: 7.31
